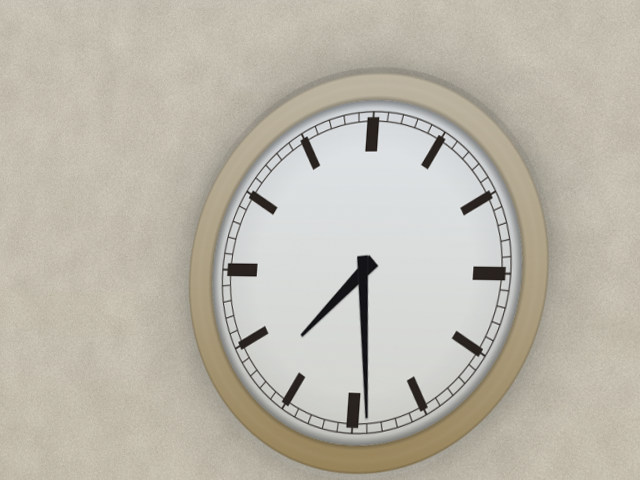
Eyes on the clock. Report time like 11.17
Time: 7.29
